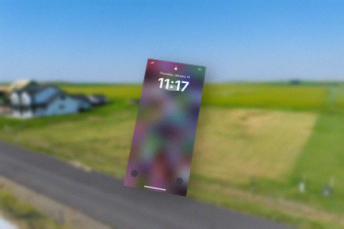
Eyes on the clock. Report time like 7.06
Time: 11.17
